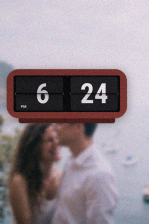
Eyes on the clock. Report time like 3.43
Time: 6.24
